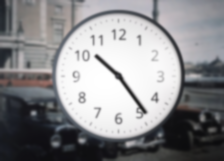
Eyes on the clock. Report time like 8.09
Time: 10.24
